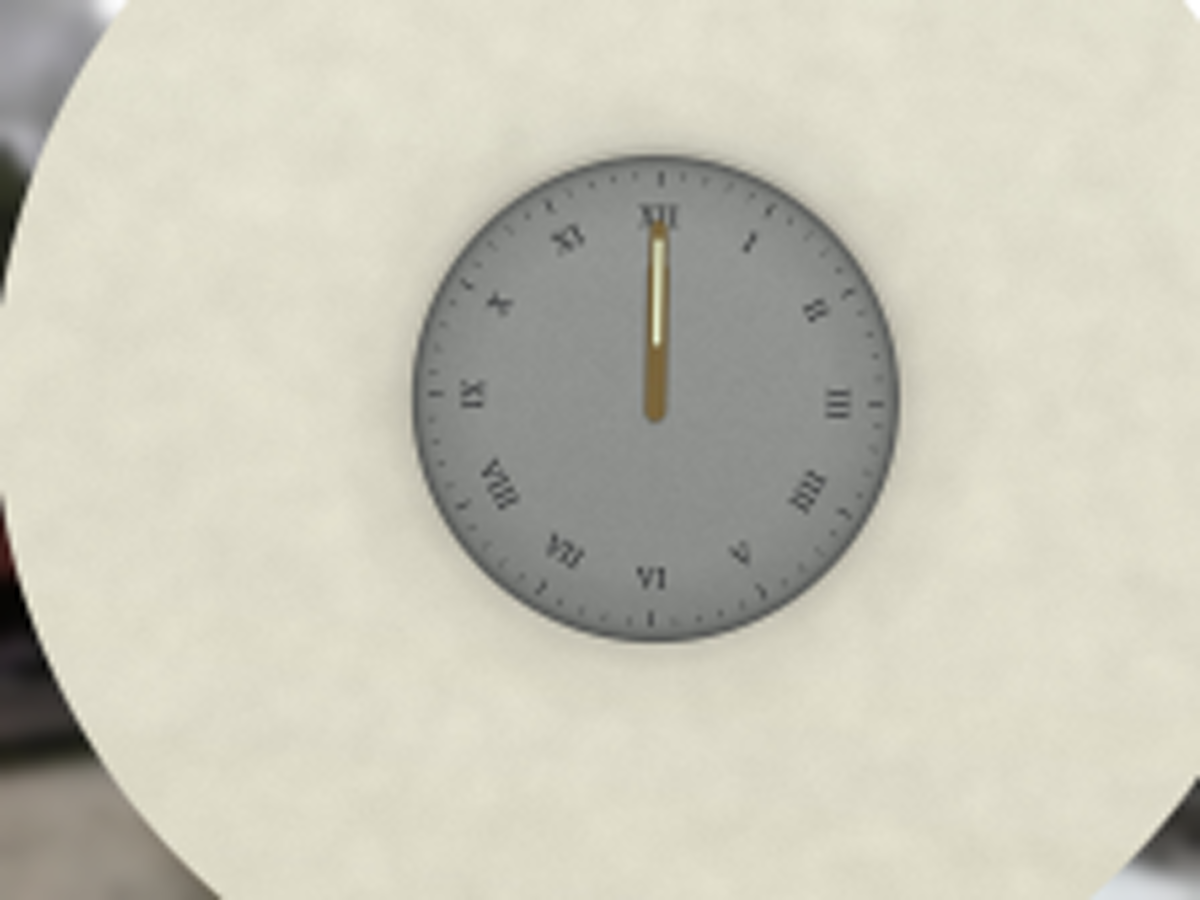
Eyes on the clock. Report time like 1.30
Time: 12.00
